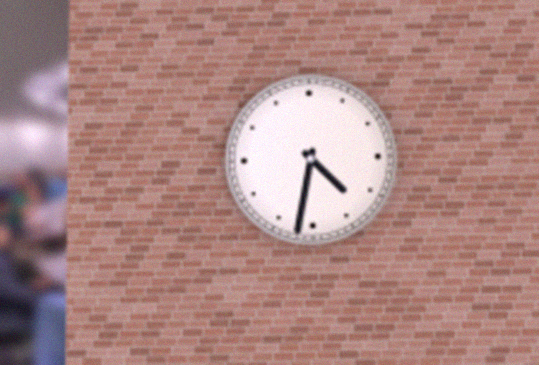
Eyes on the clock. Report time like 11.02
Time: 4.32
